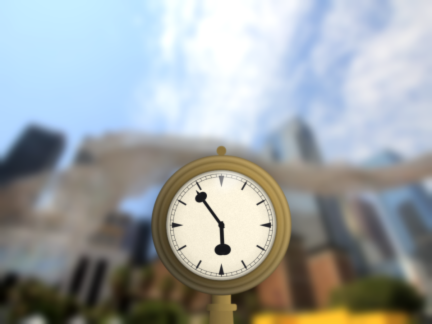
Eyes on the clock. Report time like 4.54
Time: 5.54
